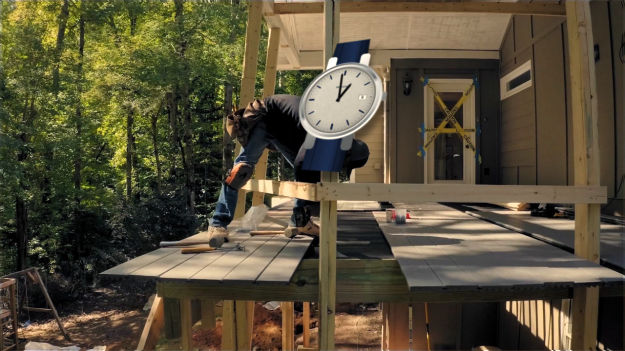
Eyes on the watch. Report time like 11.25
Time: 12.59
